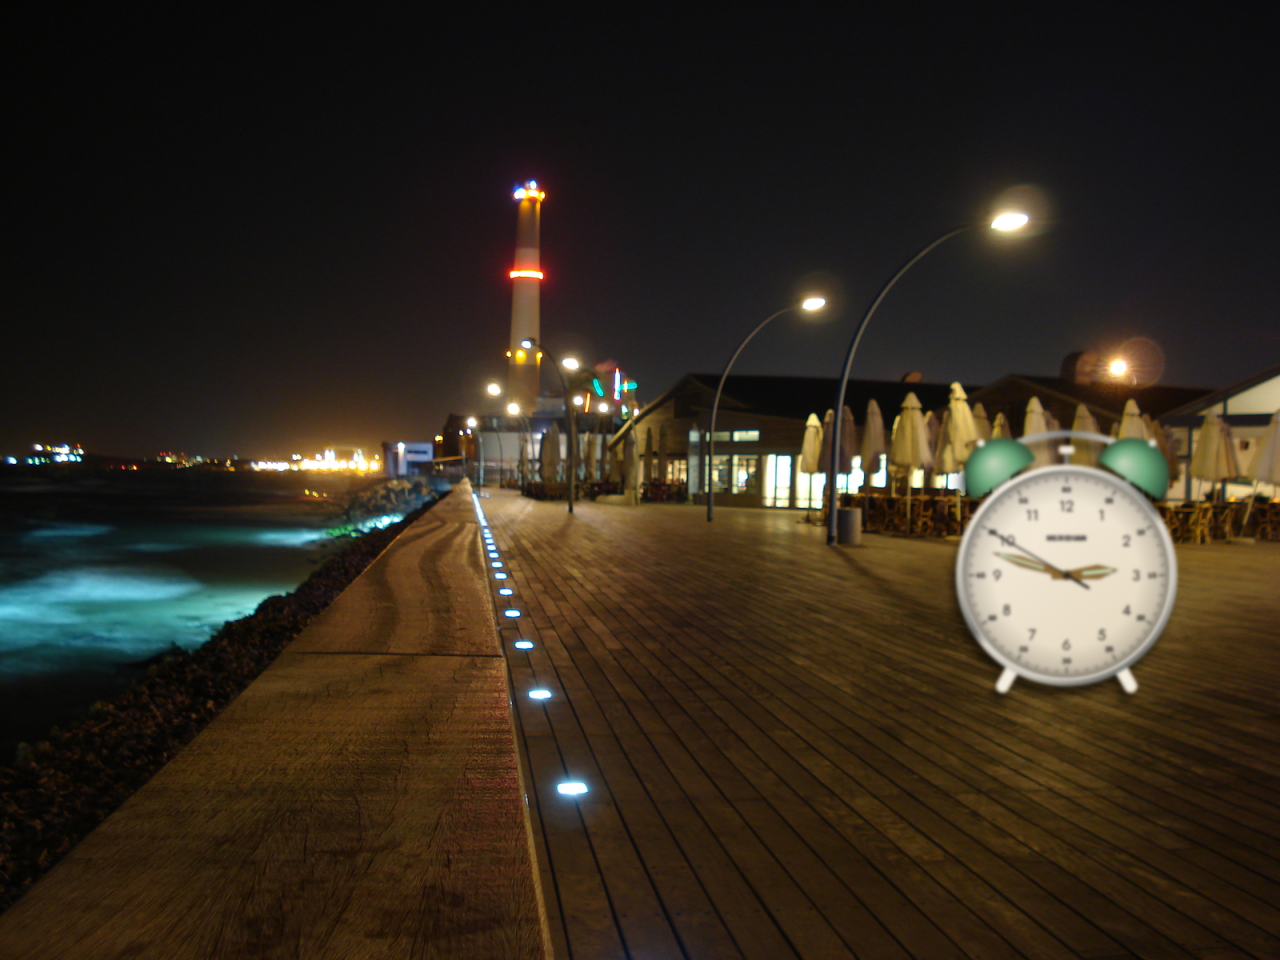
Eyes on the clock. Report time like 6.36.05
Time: 2.47.50
